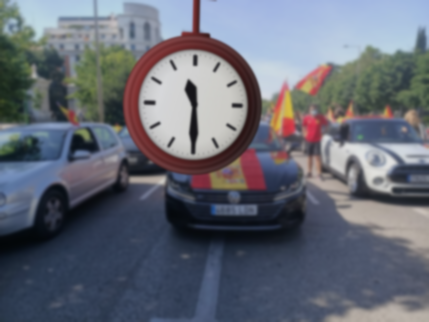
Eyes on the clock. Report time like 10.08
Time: 11.30
